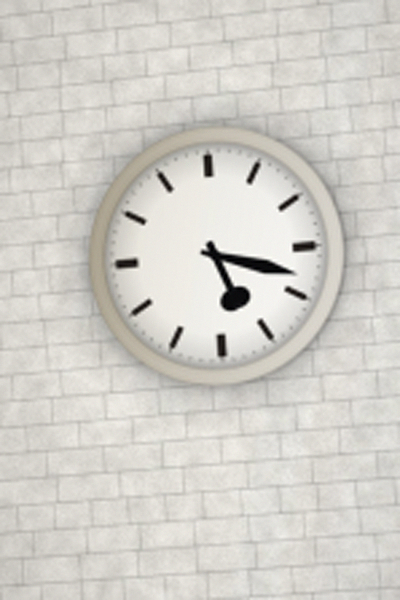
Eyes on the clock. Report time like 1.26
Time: 5.18
